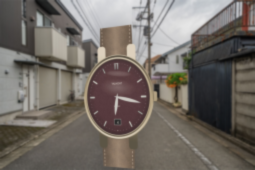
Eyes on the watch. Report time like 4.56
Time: 6.17
